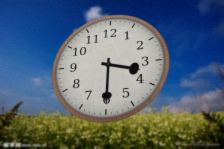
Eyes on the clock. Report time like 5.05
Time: 3.30
